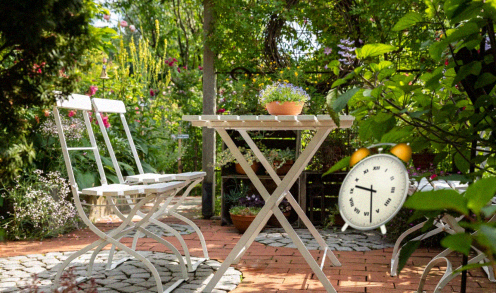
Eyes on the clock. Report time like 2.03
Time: 9.28
